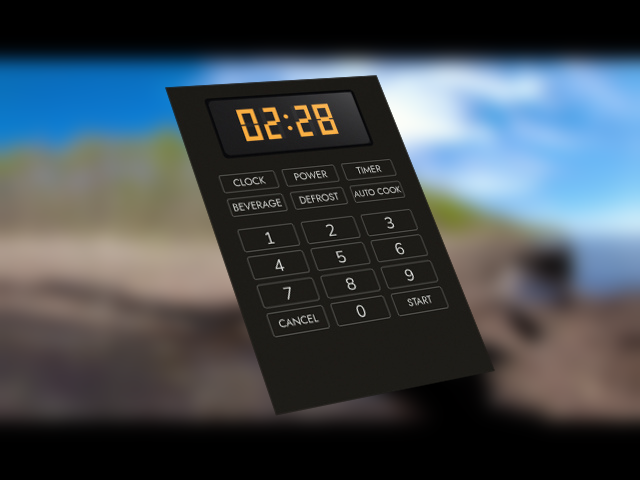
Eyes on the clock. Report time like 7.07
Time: 2.28
